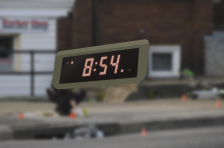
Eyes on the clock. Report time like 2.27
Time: 8.54
